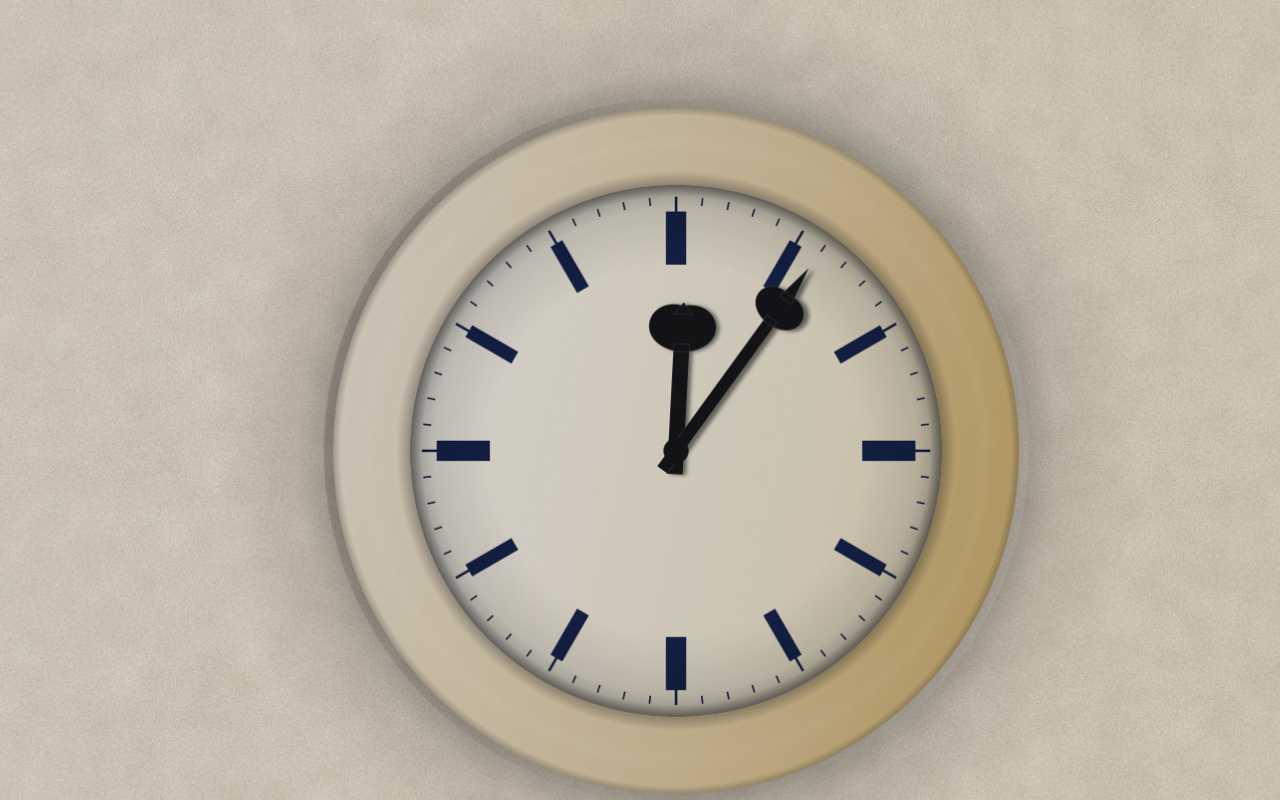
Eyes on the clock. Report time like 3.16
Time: 12.06
